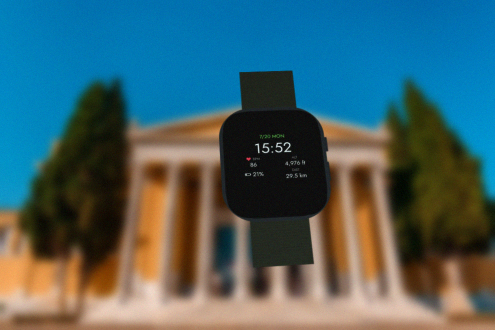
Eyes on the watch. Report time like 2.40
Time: 15.52
